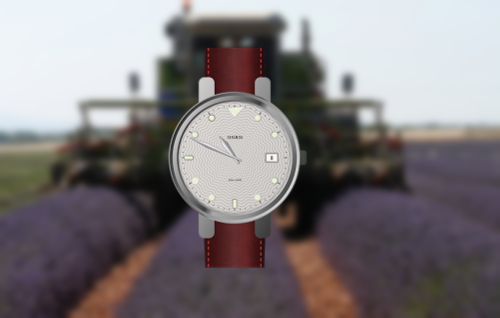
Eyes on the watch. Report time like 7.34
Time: 10.49
